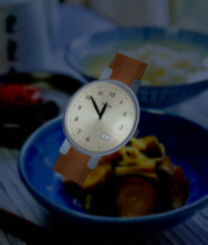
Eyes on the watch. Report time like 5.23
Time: 11.51
